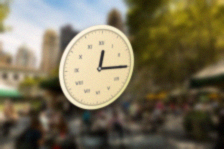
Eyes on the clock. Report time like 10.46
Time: 12.15
